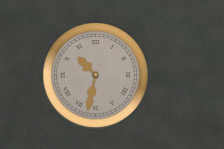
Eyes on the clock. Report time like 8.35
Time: 10.32
